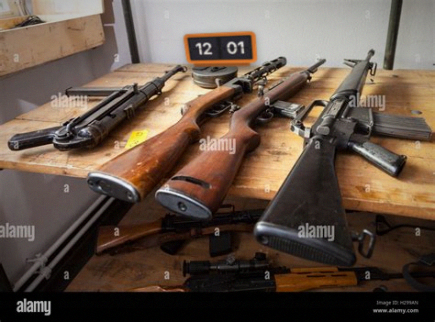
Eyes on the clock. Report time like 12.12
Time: 12.01
